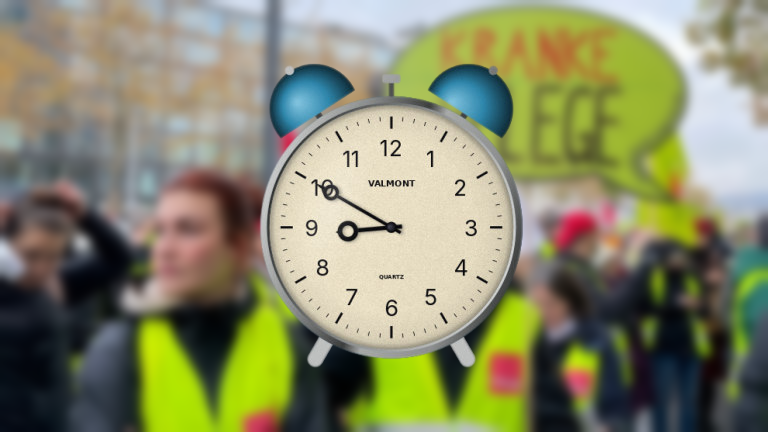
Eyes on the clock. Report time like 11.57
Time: 8.50
